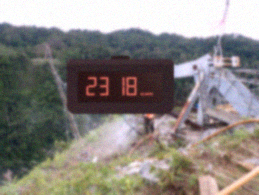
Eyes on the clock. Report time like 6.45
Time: 23.18
